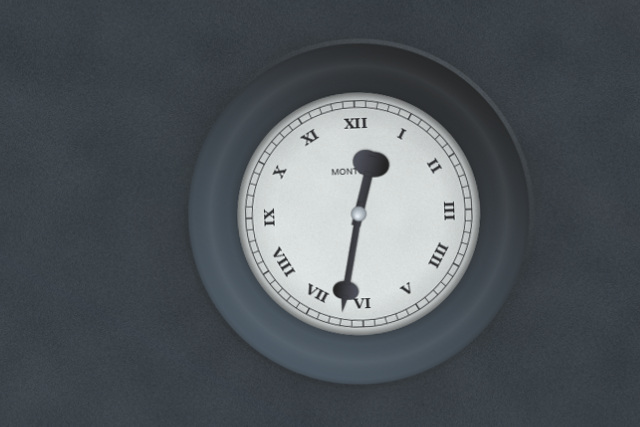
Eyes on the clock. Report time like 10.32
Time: 12.32
